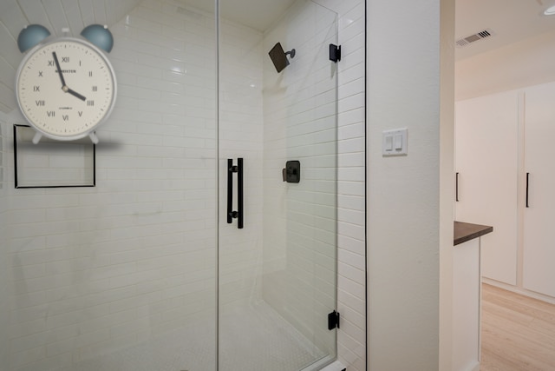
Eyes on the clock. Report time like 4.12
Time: 3.57
